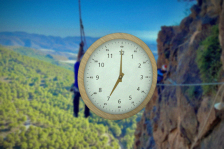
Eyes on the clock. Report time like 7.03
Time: 7.00
